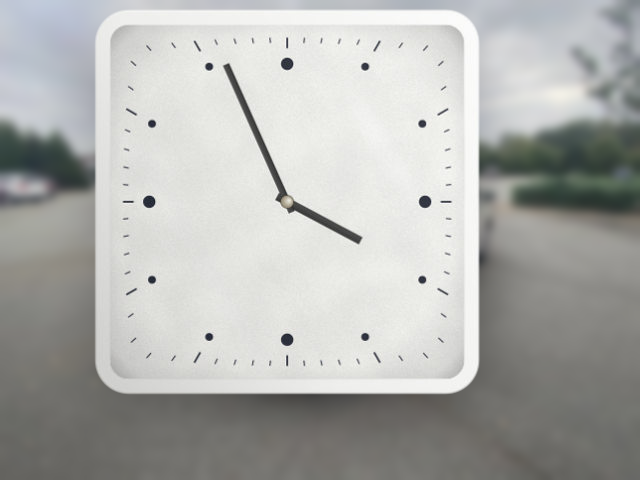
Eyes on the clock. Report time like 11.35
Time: 3.56
